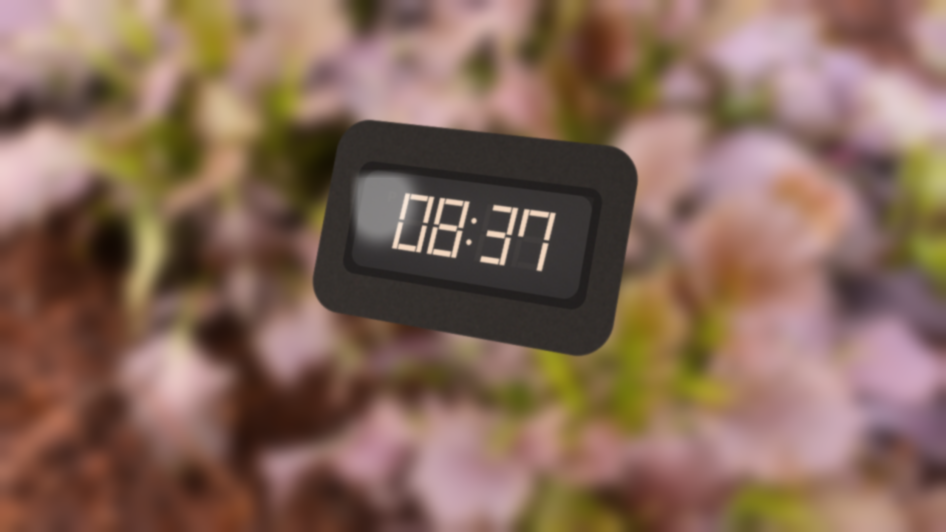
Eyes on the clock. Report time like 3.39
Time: 8.37
